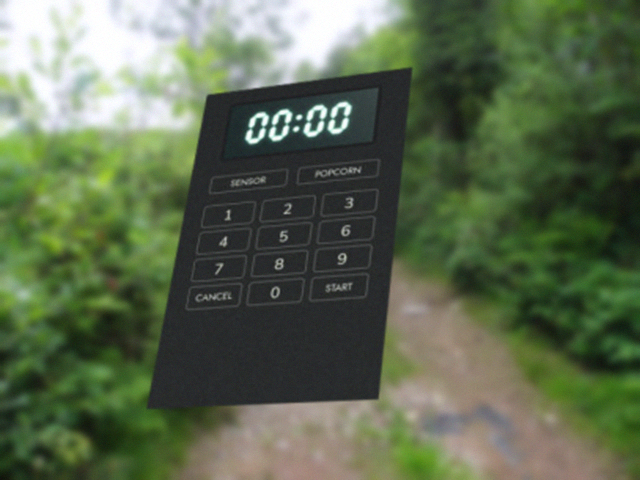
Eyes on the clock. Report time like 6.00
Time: 0.00
